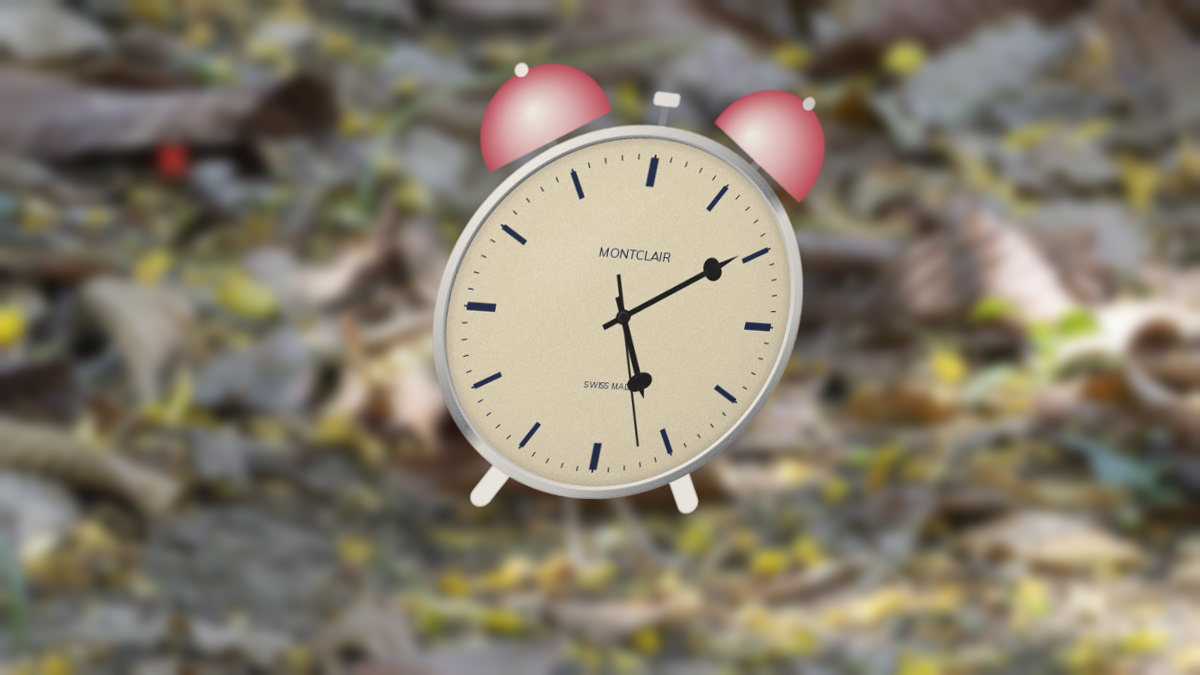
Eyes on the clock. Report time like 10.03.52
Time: 5.09.27
